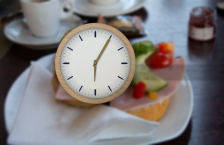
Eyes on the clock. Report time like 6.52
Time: 6.05
